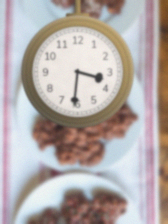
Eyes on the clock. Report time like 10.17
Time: 3.31
